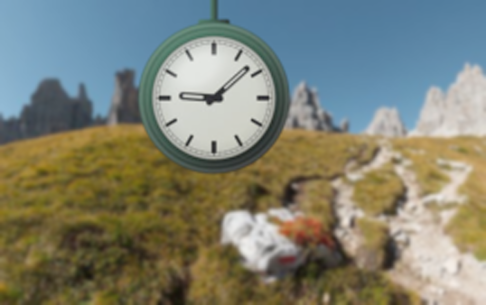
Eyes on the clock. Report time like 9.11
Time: 9.08
